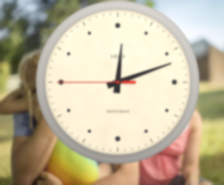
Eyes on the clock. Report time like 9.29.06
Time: 12.11.45
